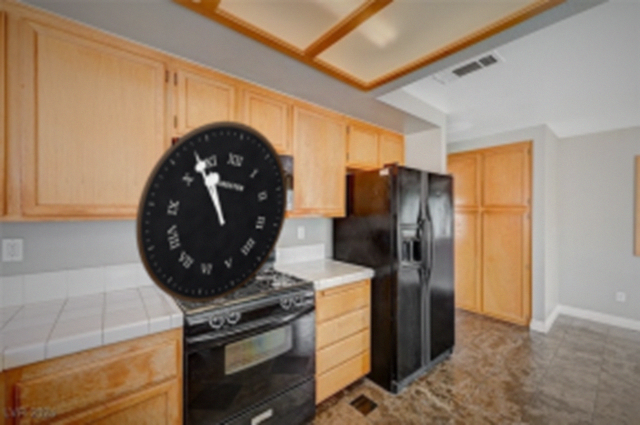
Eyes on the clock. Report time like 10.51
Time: 10.53
